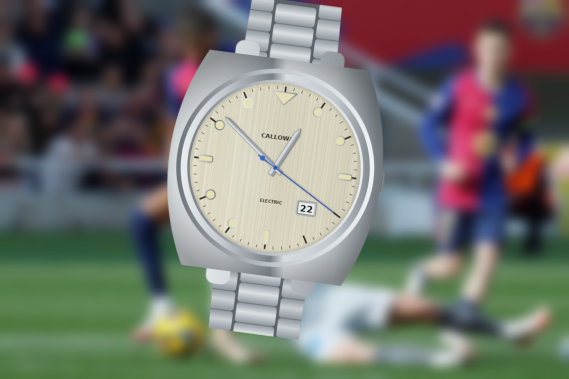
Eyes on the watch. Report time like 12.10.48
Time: 12.51.20
